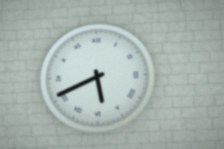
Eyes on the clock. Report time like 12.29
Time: 5.41
